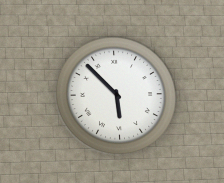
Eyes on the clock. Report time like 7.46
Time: 5.53
